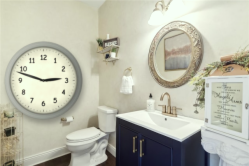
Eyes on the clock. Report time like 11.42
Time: 2.48
